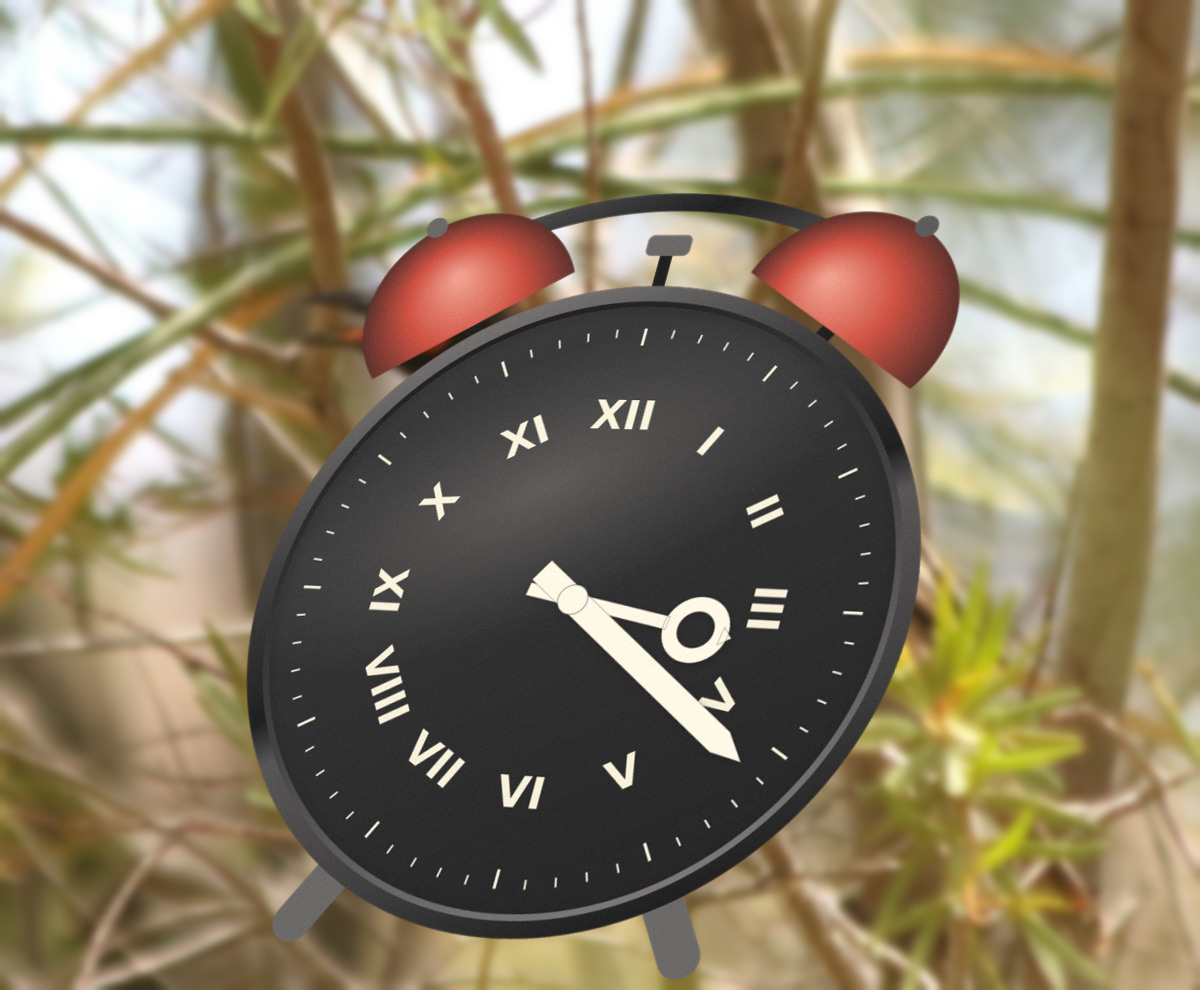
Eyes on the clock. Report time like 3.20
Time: 3.21
